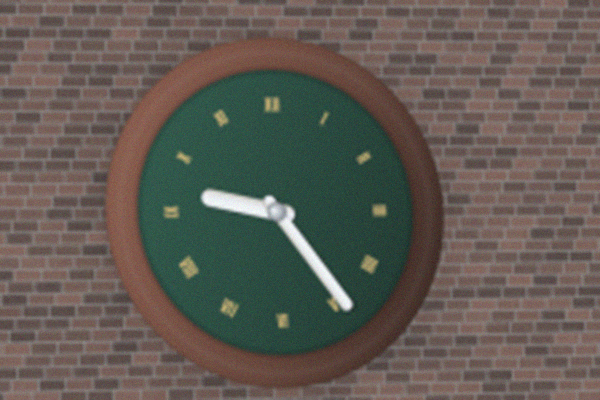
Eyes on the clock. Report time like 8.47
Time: 9.24
